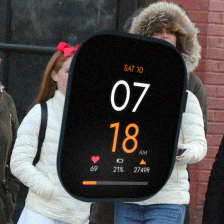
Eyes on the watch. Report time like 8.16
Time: 7.18
